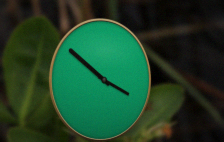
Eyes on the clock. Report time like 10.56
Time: 3.51
